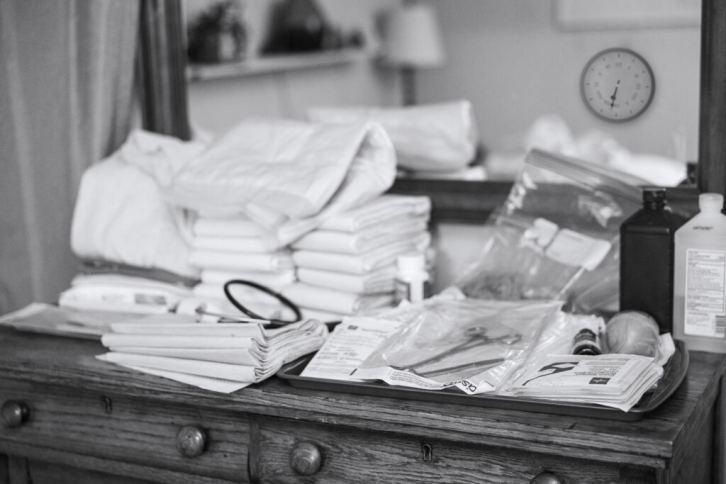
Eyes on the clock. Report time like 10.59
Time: 6.32
